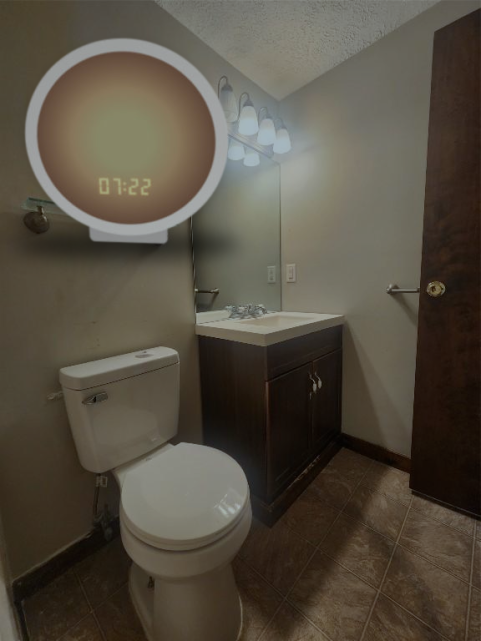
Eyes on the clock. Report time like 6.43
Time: 7.22
